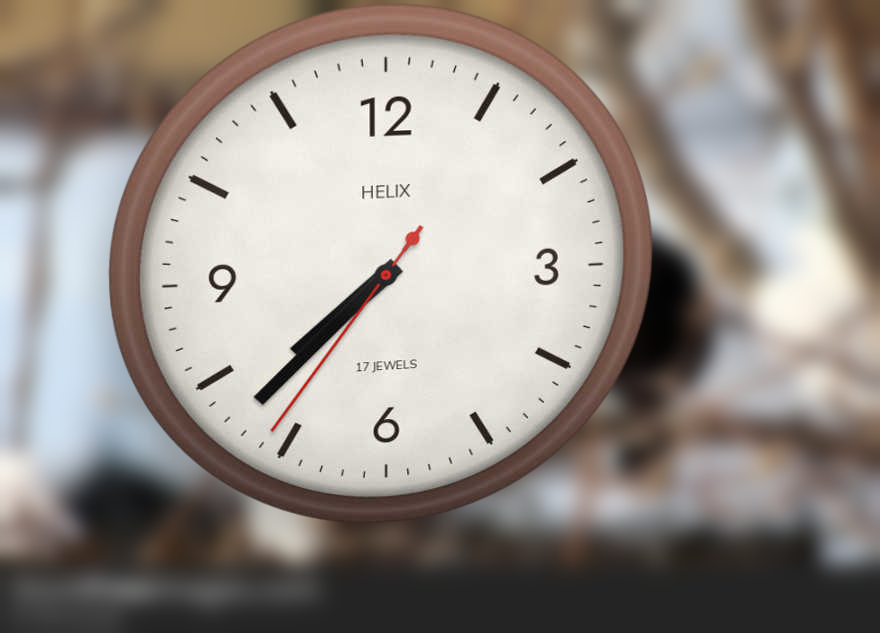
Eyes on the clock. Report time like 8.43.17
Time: 7.37.36
